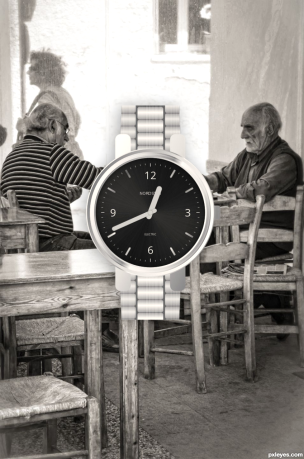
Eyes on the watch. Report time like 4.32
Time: 12.41
